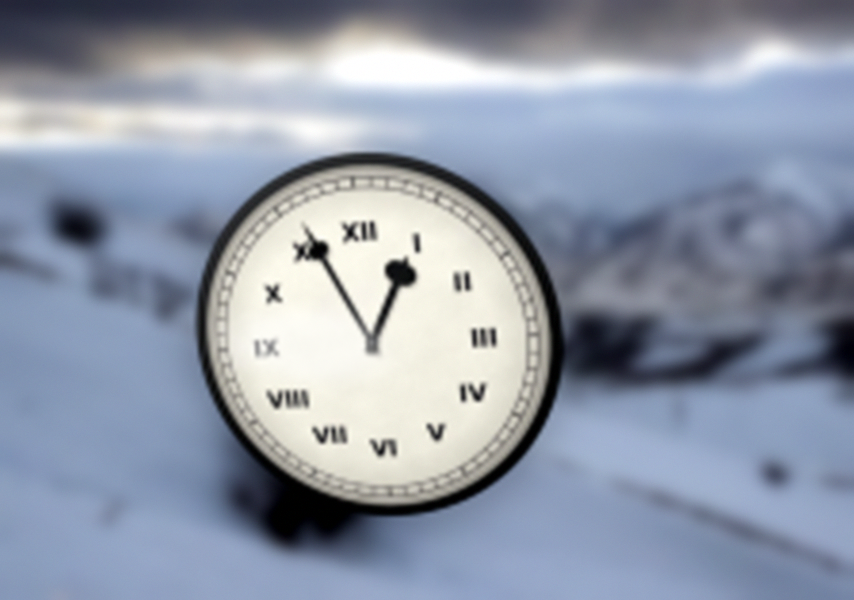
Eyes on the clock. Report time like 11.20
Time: 12.56
